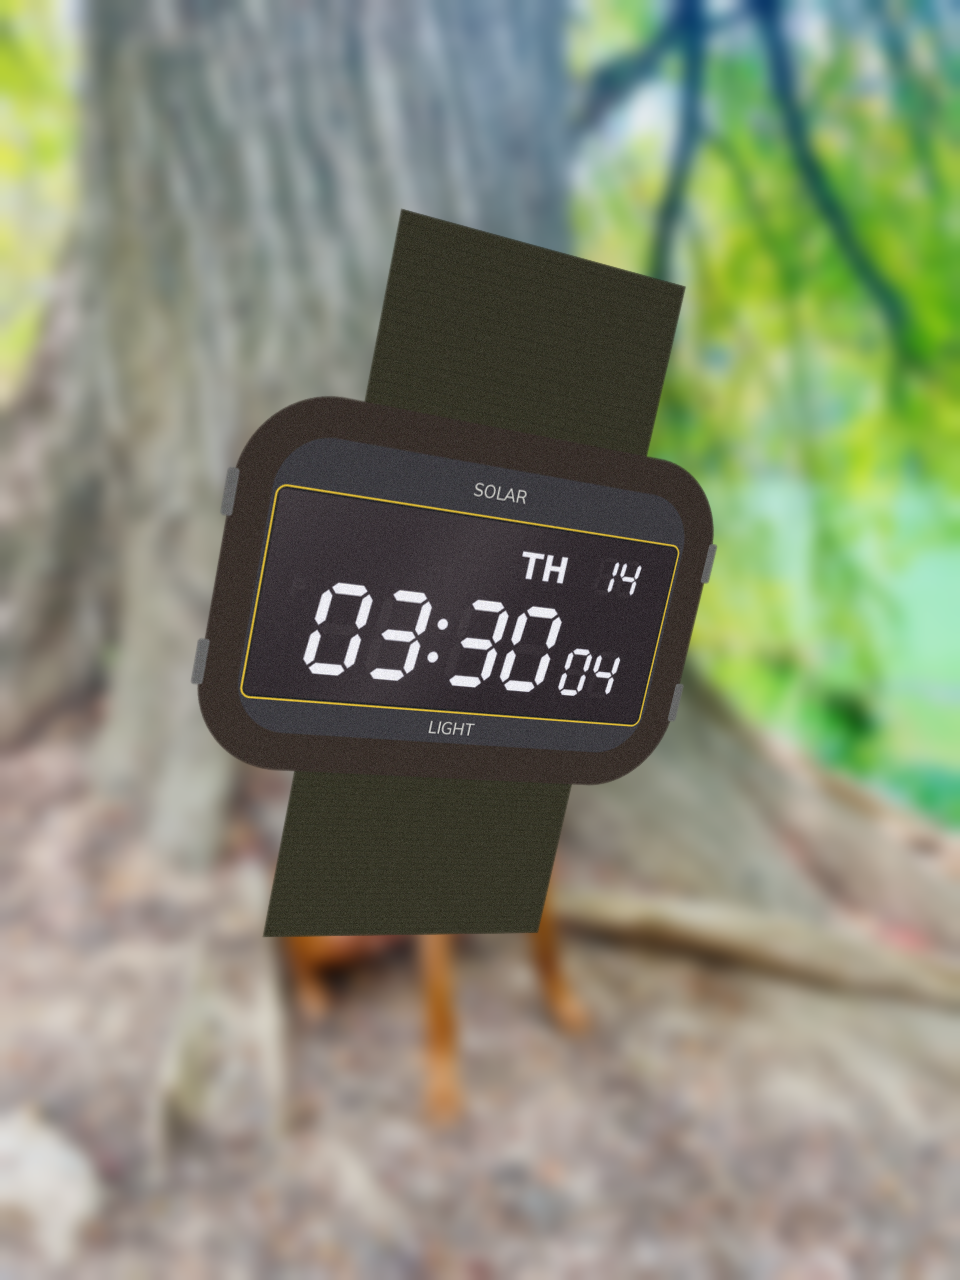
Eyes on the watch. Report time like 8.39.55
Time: 3.30.04
